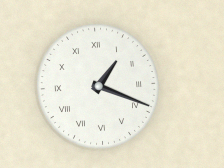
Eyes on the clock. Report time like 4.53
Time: 1.19
